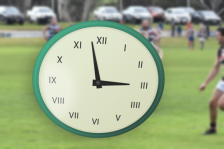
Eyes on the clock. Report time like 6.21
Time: 2.58
